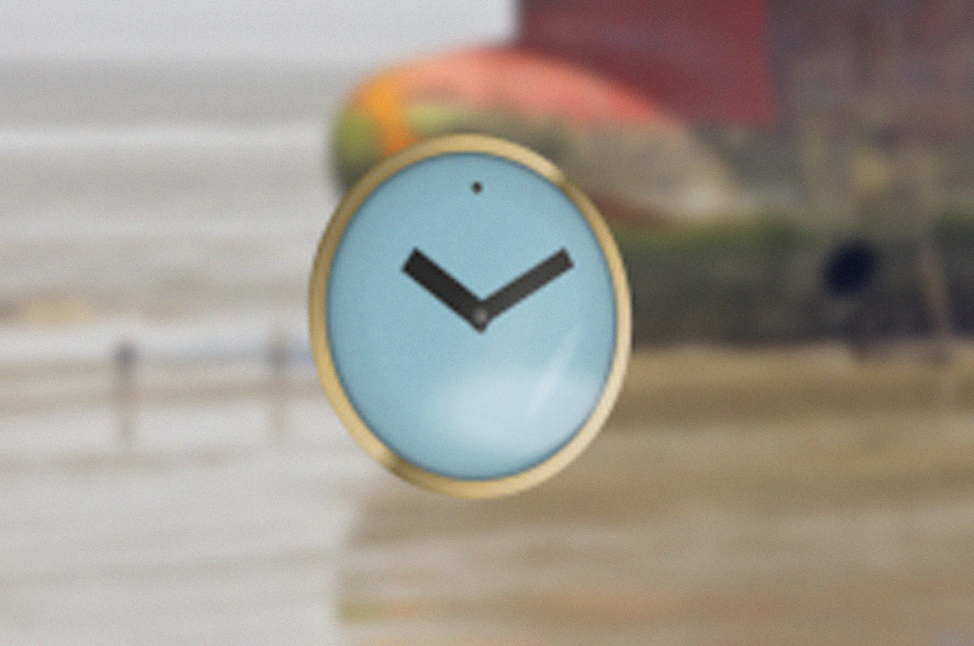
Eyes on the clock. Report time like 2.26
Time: 10.10
